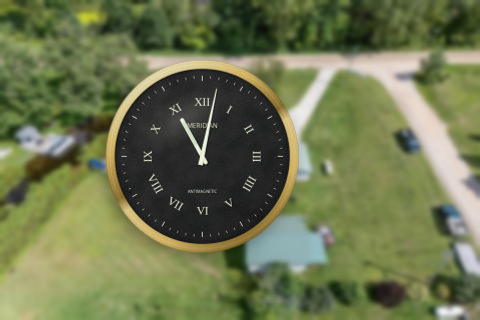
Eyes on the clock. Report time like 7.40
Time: 11.02
